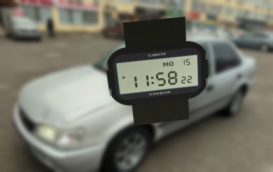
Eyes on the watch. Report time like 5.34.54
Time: 11.58.22
